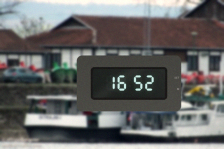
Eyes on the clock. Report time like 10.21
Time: 16.52
